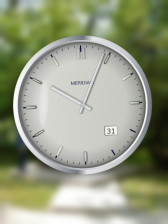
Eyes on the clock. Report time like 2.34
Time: 10.04
